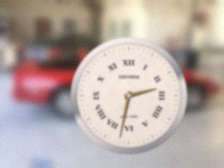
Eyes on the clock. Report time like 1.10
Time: 2.32
